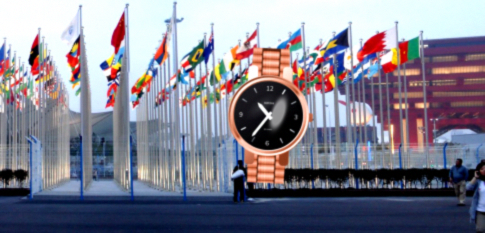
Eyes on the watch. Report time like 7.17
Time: 10.36
